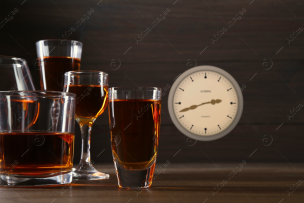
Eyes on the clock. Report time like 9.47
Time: 2.42
